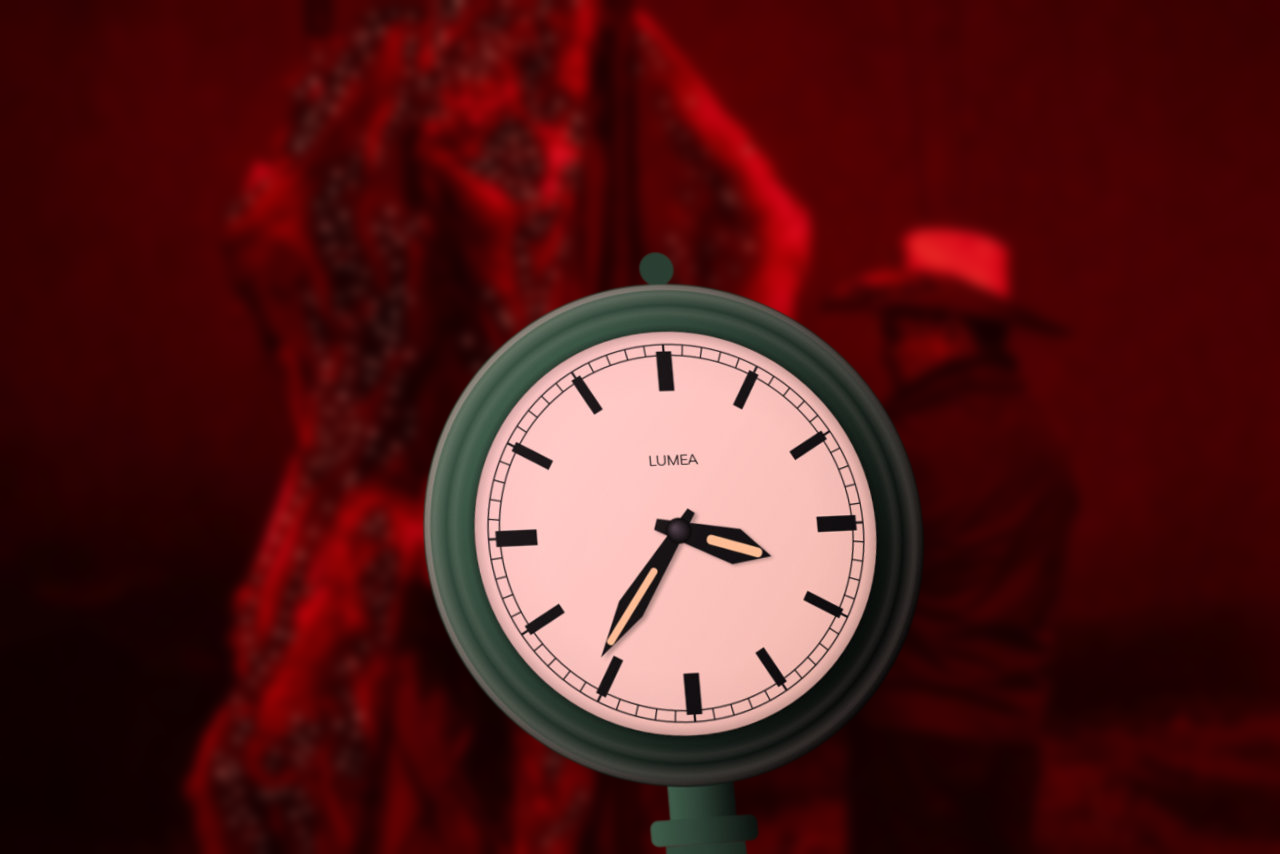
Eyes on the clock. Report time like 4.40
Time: 3.36
